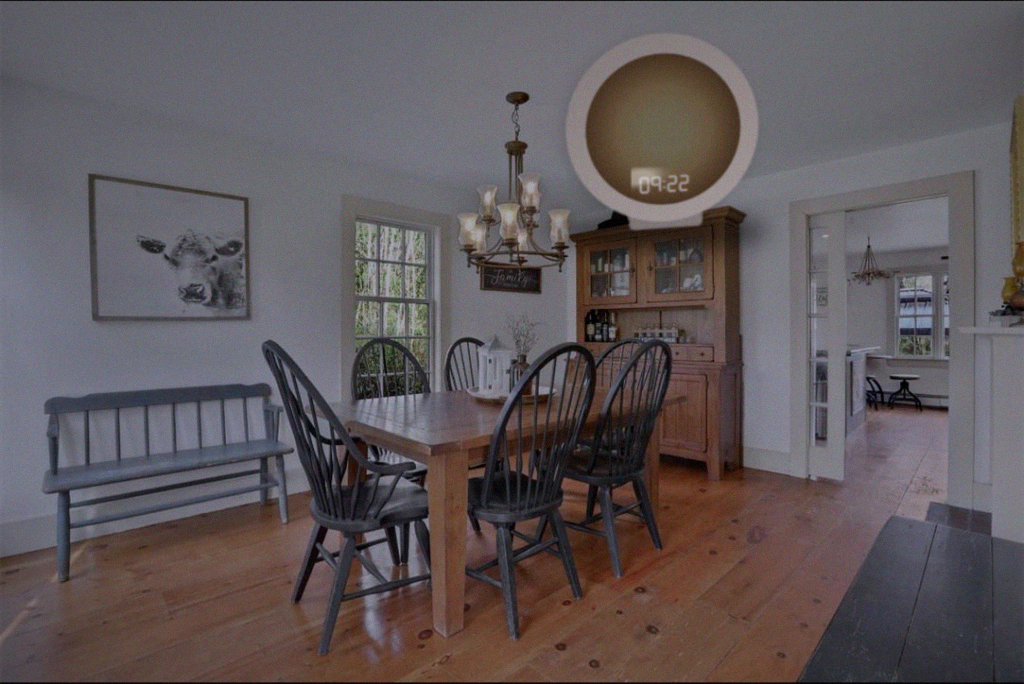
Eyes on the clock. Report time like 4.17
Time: 9.22
